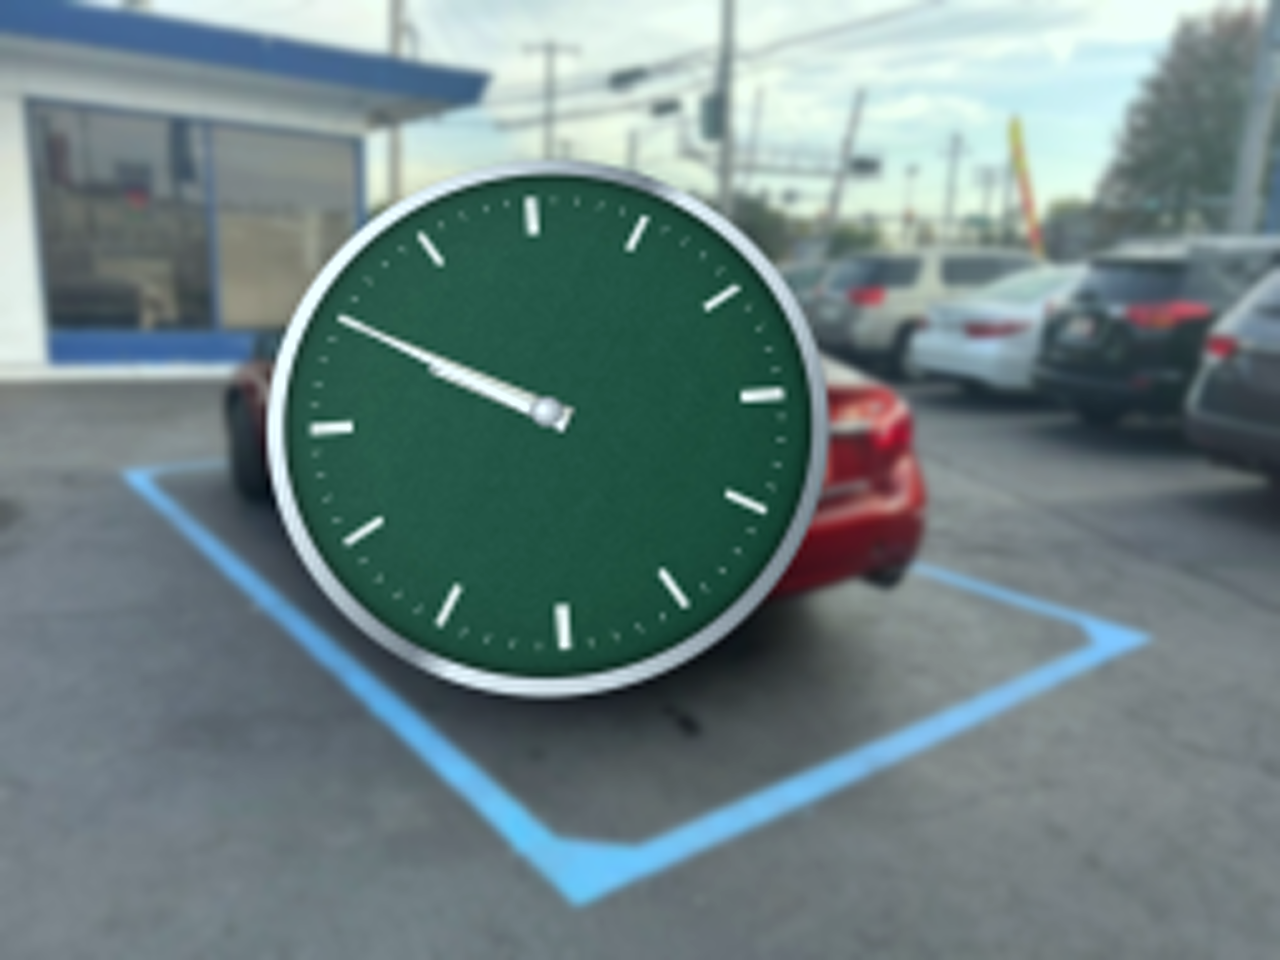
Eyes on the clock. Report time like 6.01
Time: 9.50
